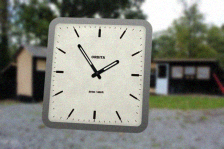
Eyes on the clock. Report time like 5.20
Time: 1.54
